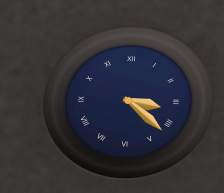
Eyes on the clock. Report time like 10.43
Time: 3.22
